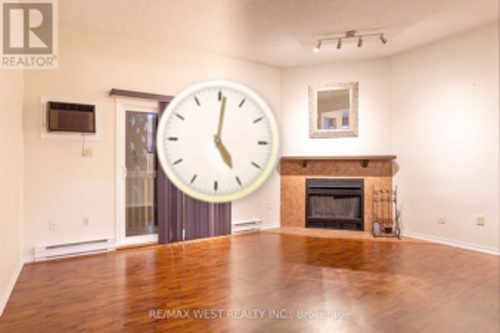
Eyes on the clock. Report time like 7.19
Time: 5.01
